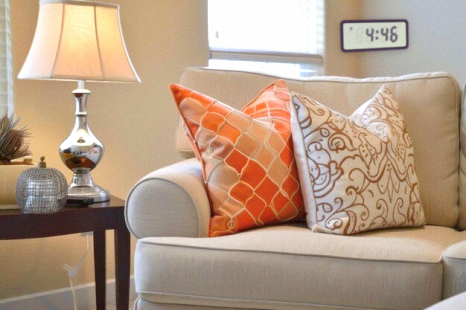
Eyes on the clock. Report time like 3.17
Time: 4.46
